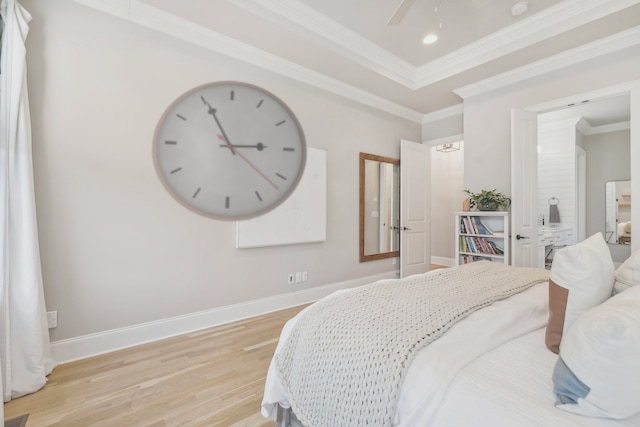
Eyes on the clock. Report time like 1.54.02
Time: 2.55.22
